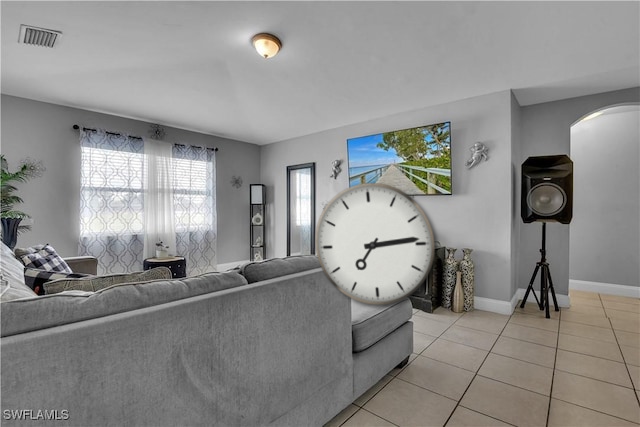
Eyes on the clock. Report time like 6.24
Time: 7.14
